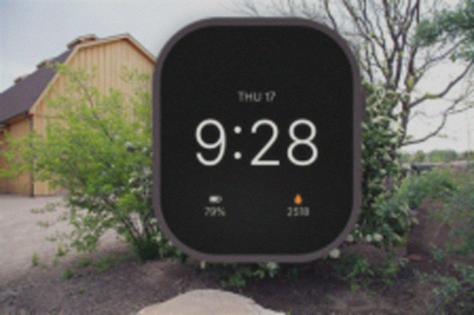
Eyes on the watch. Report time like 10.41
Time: 9.28
